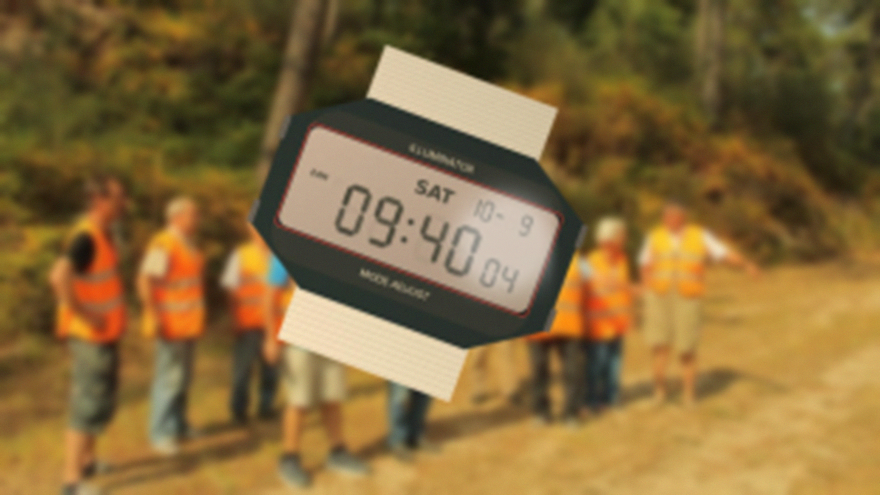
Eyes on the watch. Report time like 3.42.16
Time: 9.40.04
